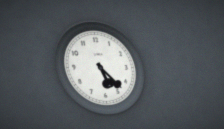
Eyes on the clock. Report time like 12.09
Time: 5.23
